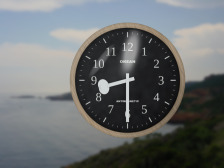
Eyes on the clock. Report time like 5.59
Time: 8.30
